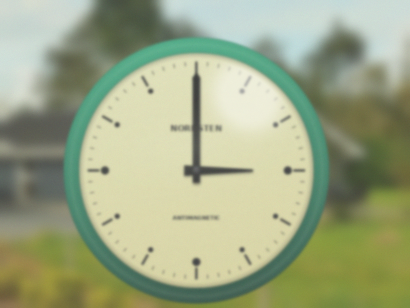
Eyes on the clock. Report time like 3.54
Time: 3.00
